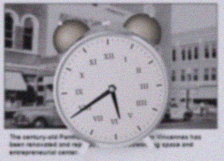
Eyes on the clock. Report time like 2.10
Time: 5.40
